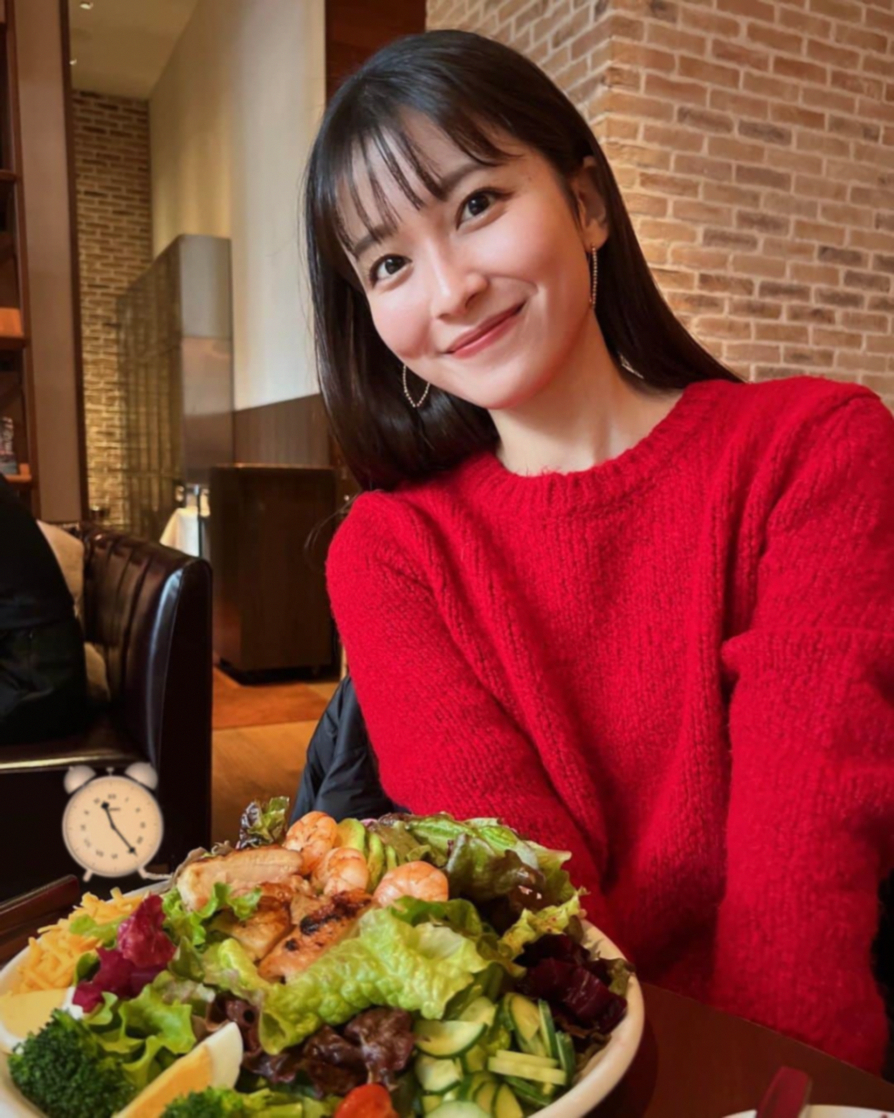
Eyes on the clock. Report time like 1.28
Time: 11.24
